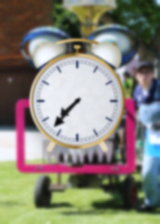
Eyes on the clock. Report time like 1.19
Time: 7.37
